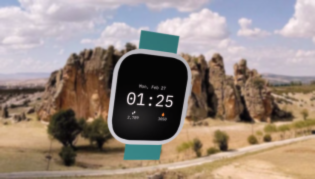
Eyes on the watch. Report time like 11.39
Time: 1.25
